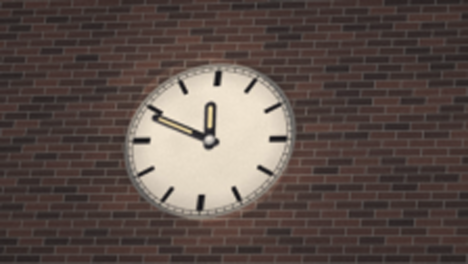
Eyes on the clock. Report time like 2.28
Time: 11.49
